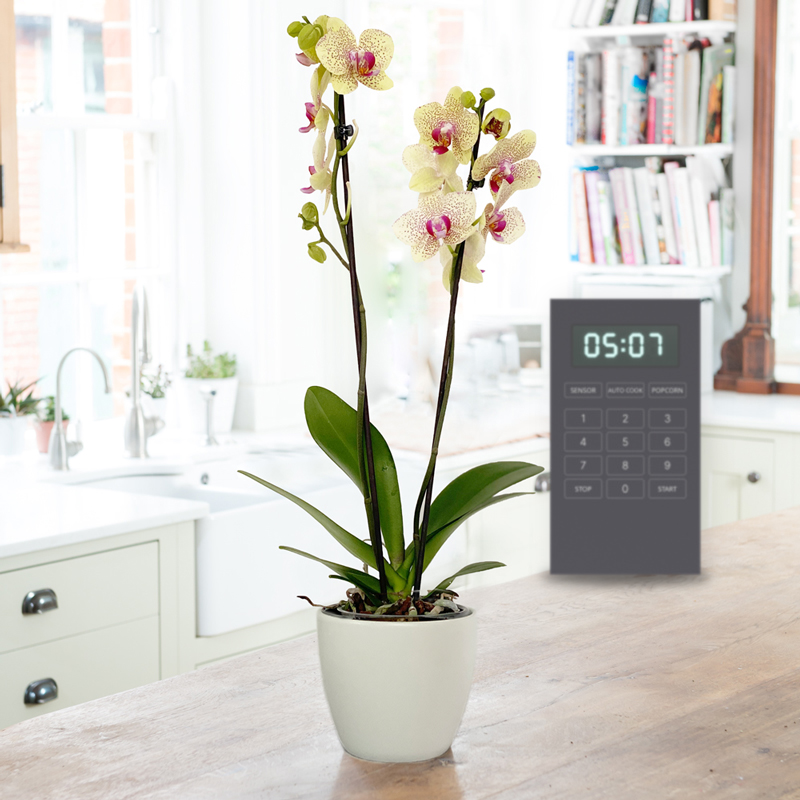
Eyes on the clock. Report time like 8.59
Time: 5.07
